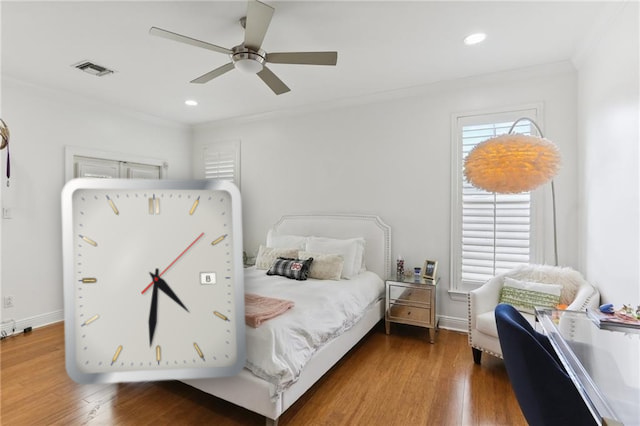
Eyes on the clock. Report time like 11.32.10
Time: 4.31.08
